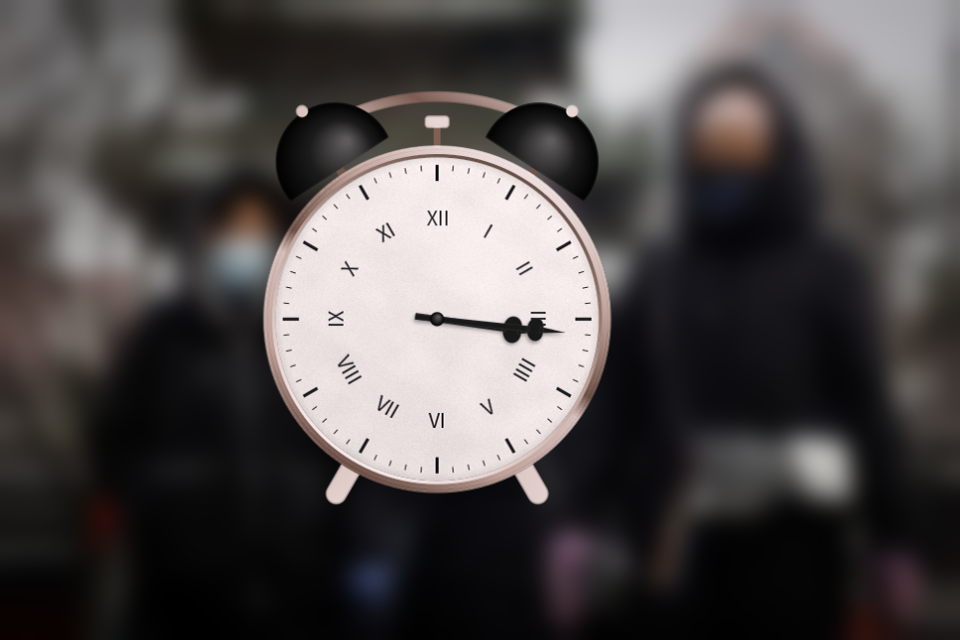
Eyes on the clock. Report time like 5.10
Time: 3.16
